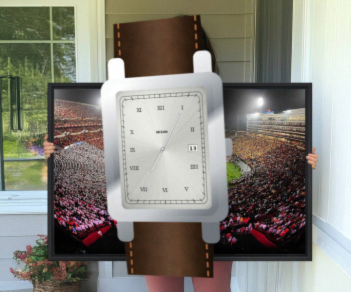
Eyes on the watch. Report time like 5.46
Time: 7.05
